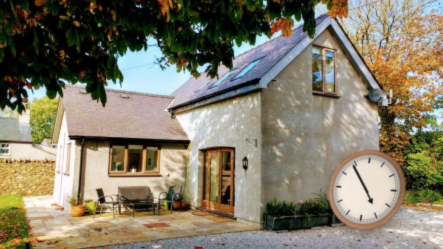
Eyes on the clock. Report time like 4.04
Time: 4.54
